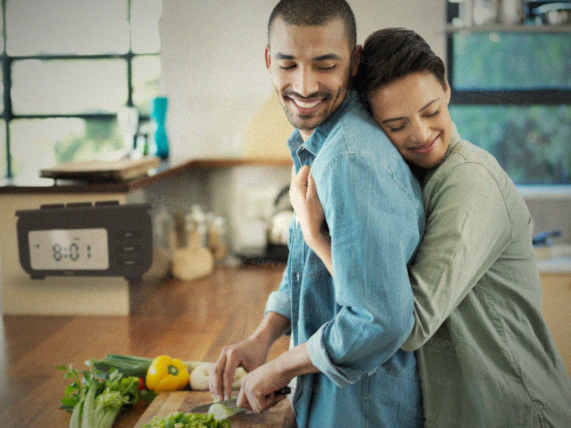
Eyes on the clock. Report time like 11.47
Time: 8.01
